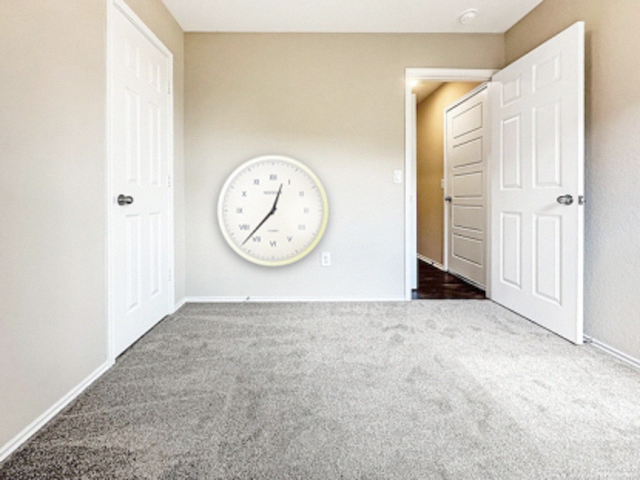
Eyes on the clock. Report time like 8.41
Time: 12.37
